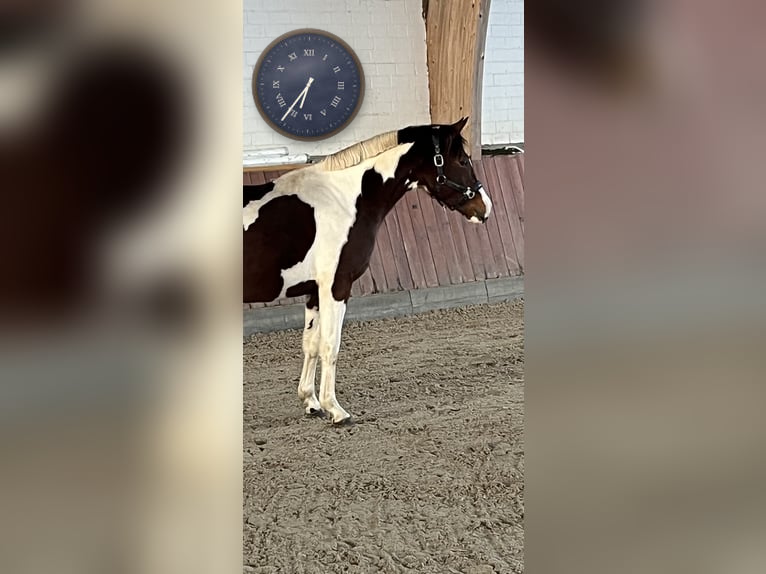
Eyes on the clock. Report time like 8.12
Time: 6.36
